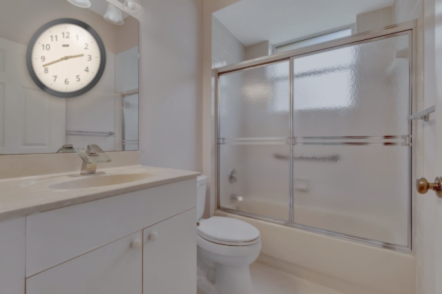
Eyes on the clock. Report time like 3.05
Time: 2.42
